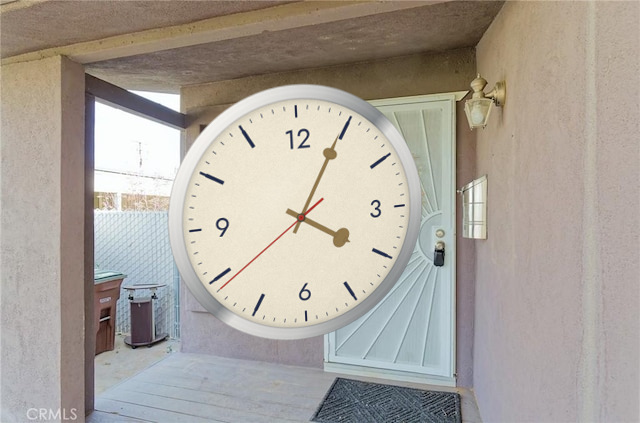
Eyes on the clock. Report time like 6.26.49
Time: 4.04.39
